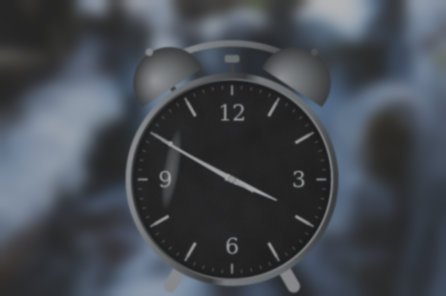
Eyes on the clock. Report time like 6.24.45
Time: 3.49.50
